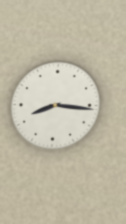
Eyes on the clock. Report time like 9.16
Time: 8.16
